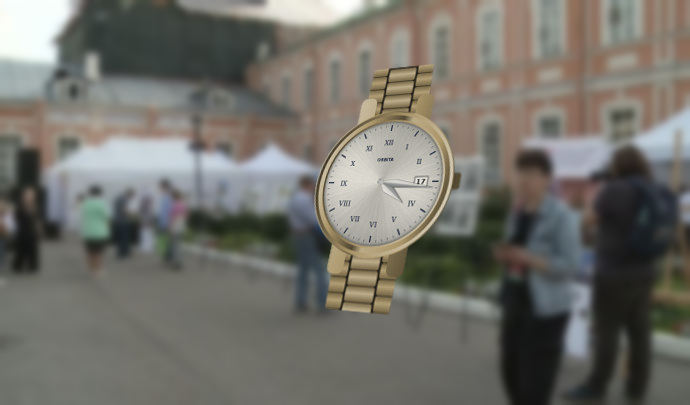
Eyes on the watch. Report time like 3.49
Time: 4.16
